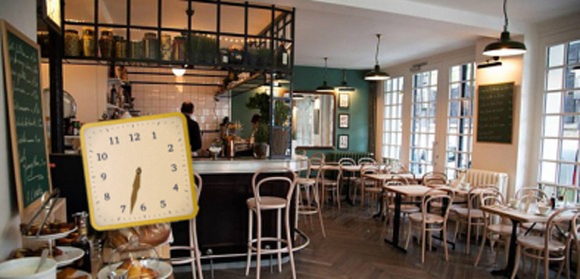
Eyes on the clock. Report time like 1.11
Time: 6.33
